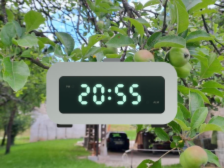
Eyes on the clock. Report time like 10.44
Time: 20.55
